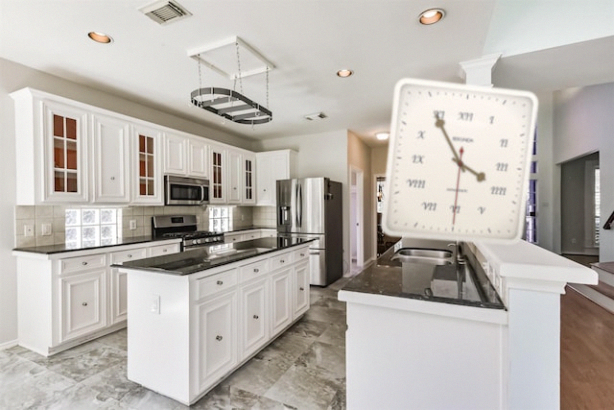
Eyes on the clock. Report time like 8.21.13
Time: 3.54.30
